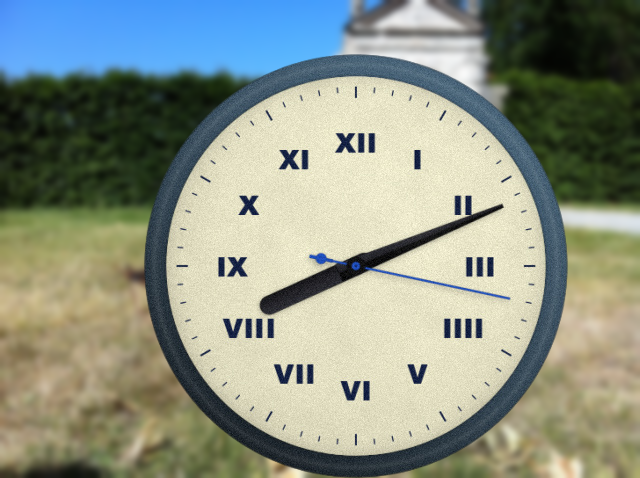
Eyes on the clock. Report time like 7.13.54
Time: 8.11.17
